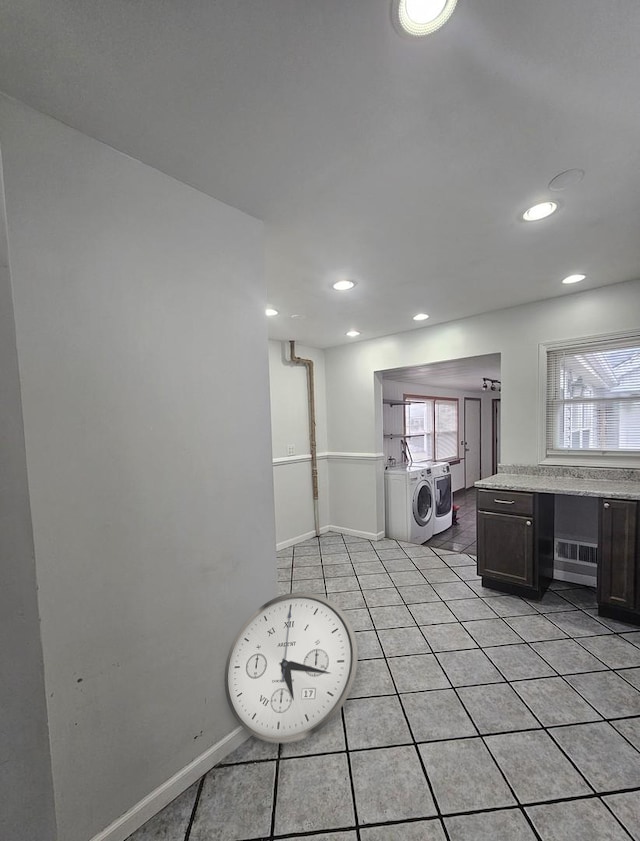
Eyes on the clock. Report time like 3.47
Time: 5.17
